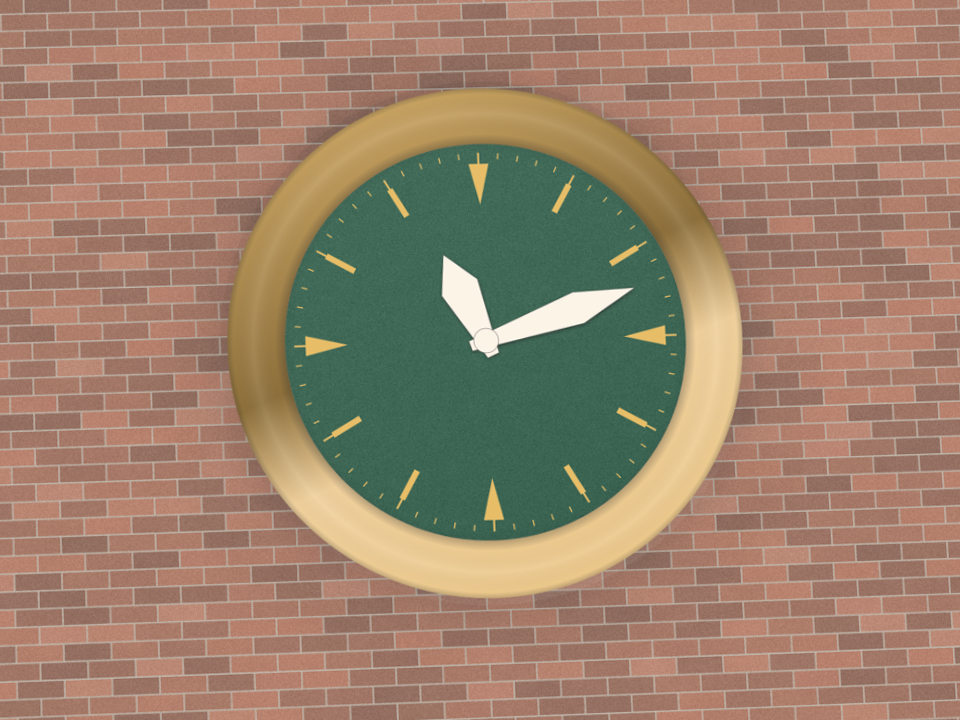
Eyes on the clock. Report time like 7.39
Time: 11.12
